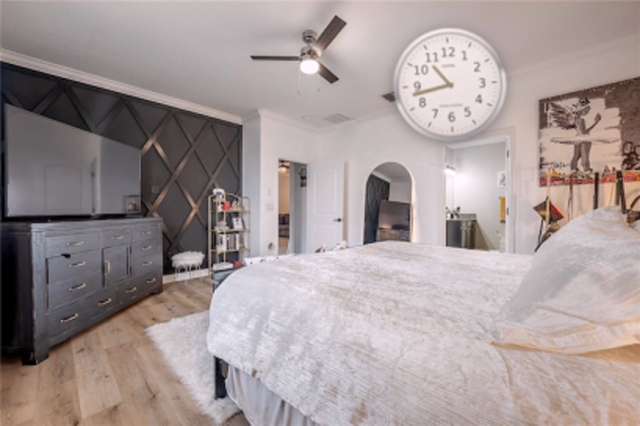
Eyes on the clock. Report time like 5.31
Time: 10.43
